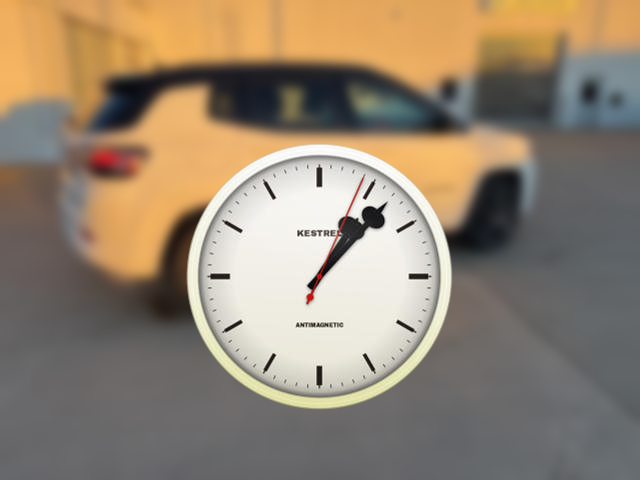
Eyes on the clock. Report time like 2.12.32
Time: 1.07.04
